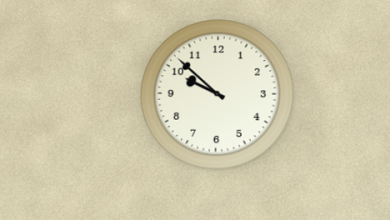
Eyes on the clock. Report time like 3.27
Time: 9.52
